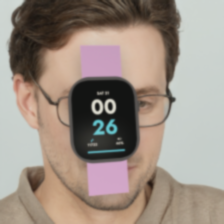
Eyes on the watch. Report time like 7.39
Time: 0.26
